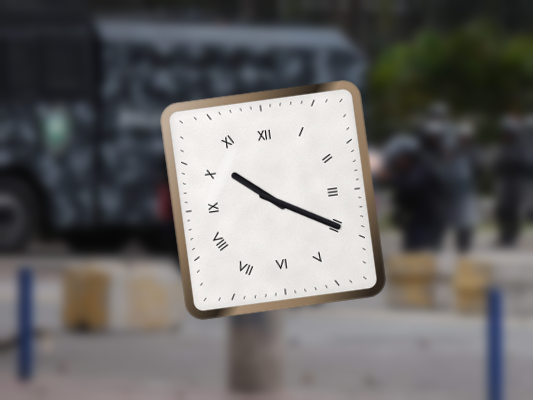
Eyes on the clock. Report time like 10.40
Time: 10.20
